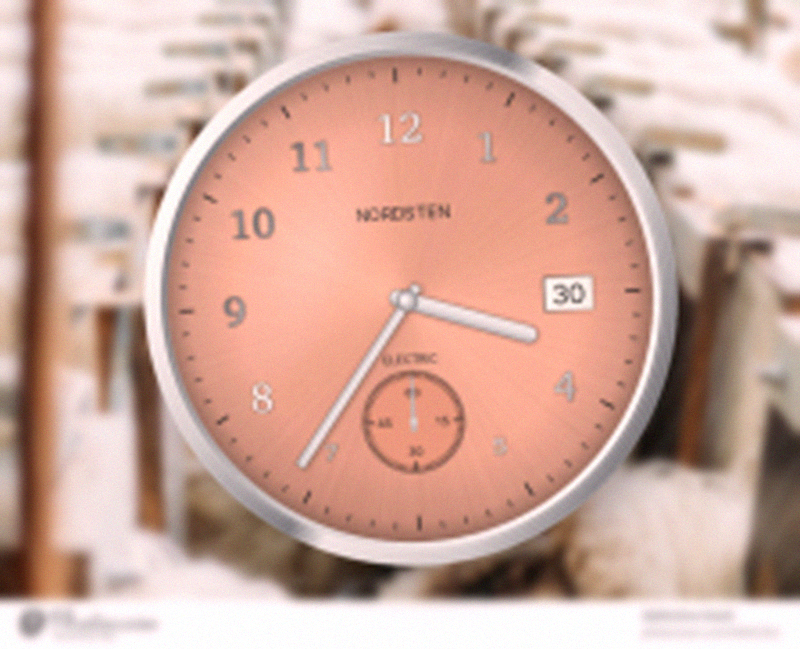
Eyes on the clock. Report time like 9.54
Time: 3.36
